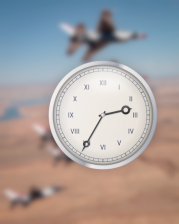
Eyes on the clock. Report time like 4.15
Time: 2.35
